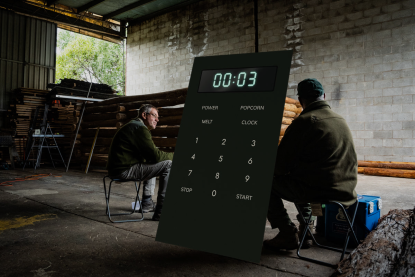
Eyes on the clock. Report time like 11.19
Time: 0.03
